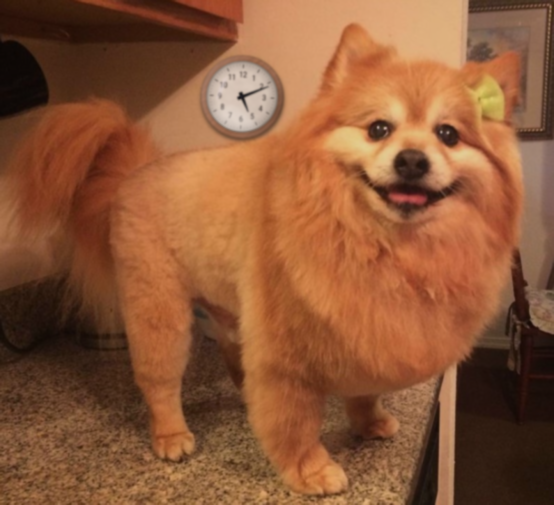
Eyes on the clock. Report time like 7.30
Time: 5.11
